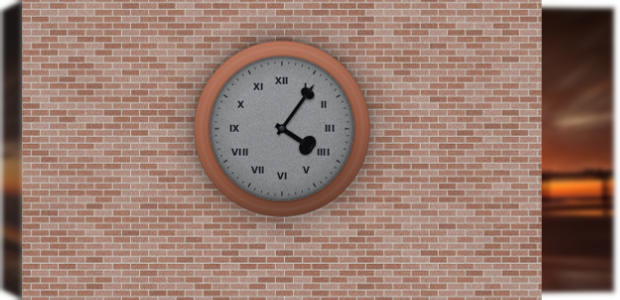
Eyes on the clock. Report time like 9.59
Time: 4.06
